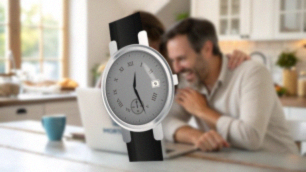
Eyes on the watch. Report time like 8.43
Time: 12.27
